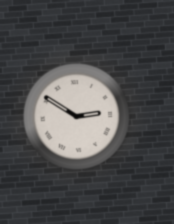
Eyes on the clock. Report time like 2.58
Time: 2.51
